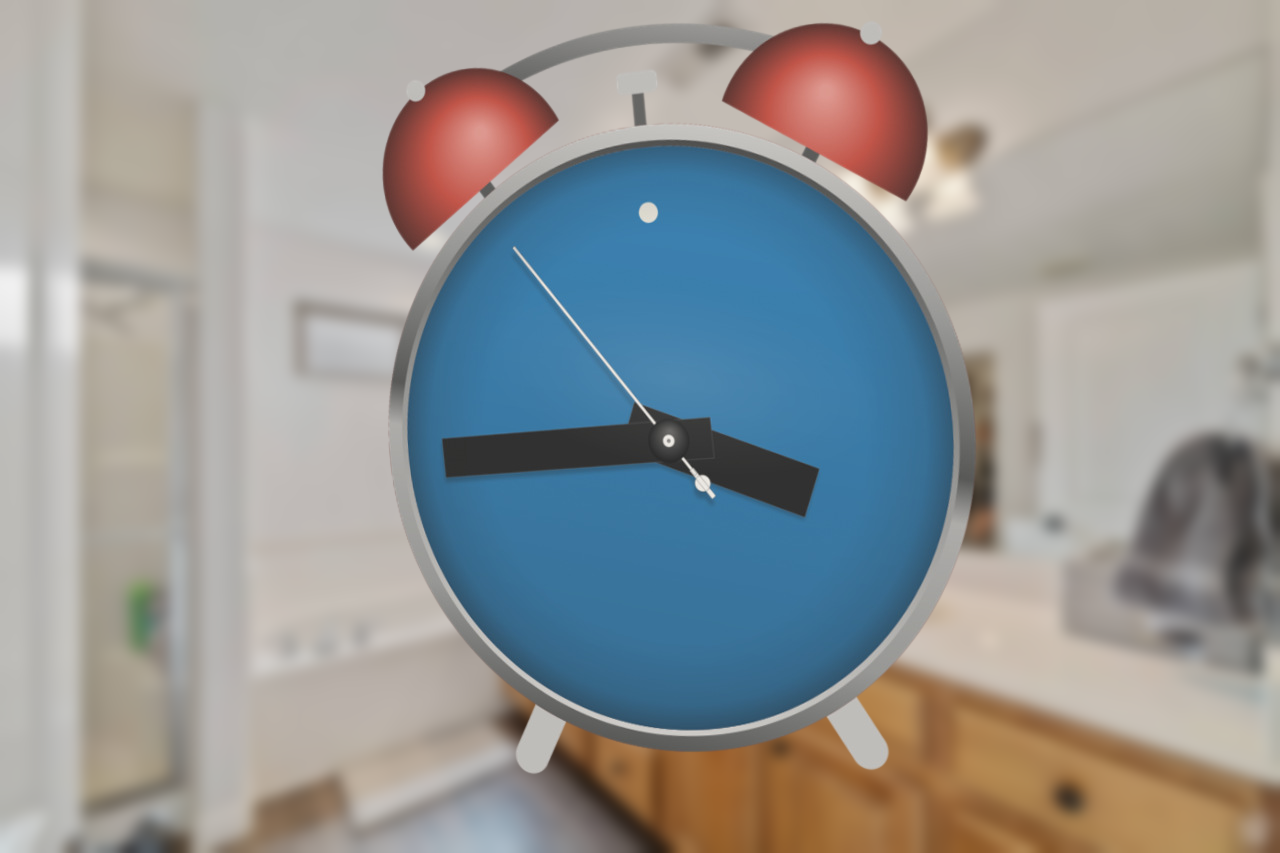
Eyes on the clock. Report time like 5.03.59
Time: 3.44.54
